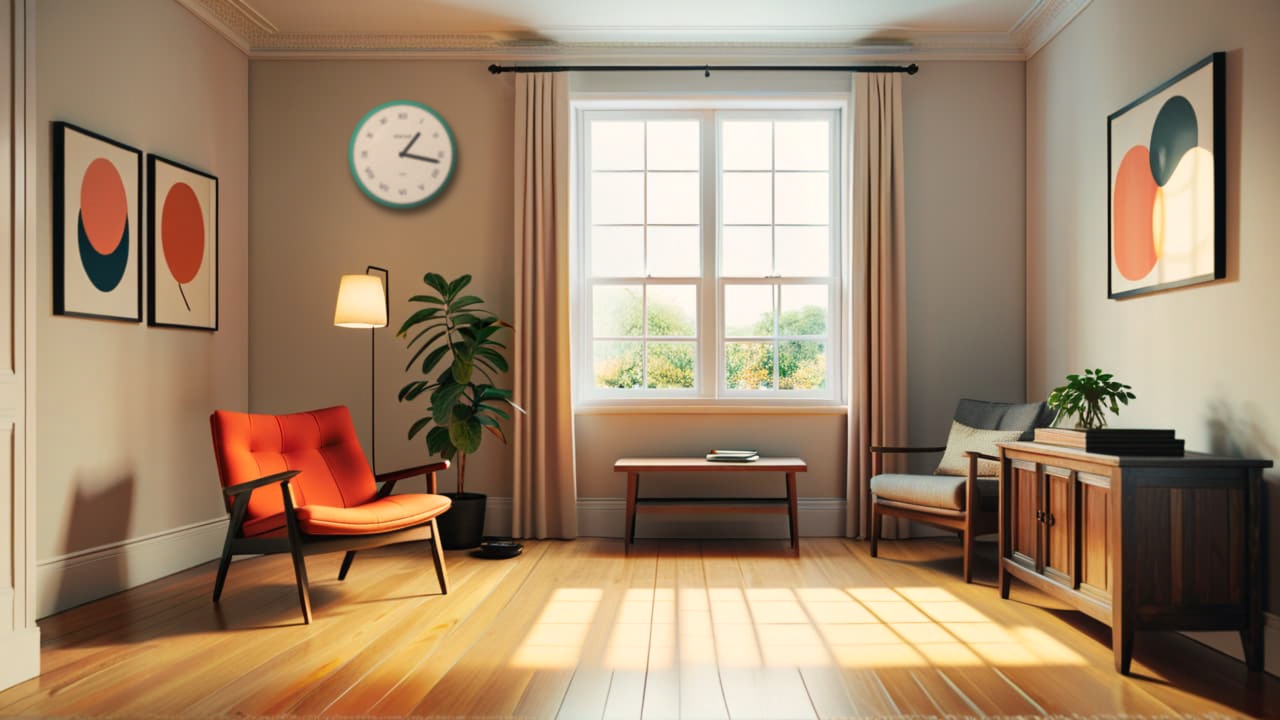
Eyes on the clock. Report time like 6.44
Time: 1.17
